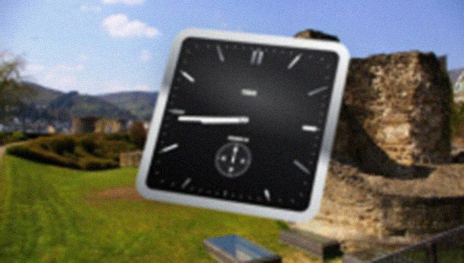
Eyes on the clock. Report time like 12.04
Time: 8.44
